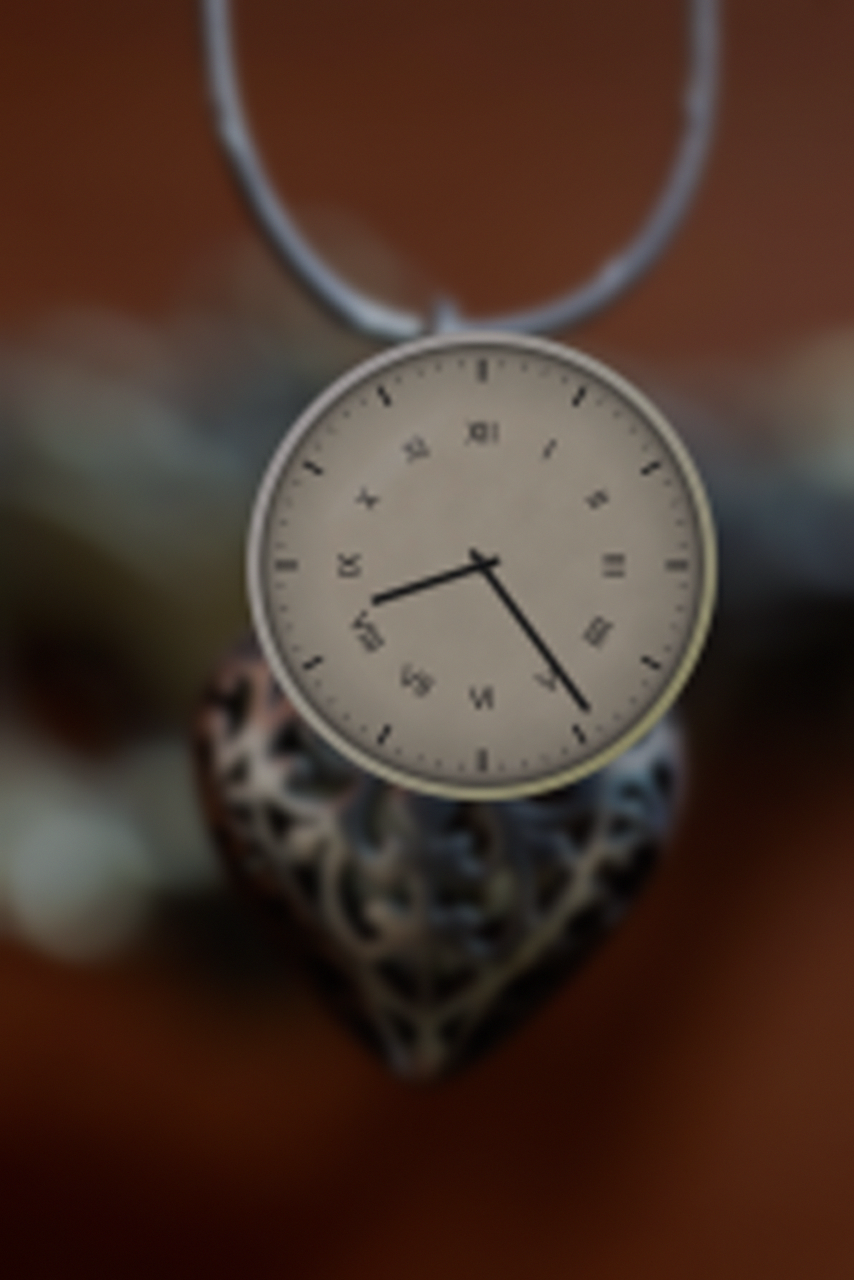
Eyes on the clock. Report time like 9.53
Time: 8.24
